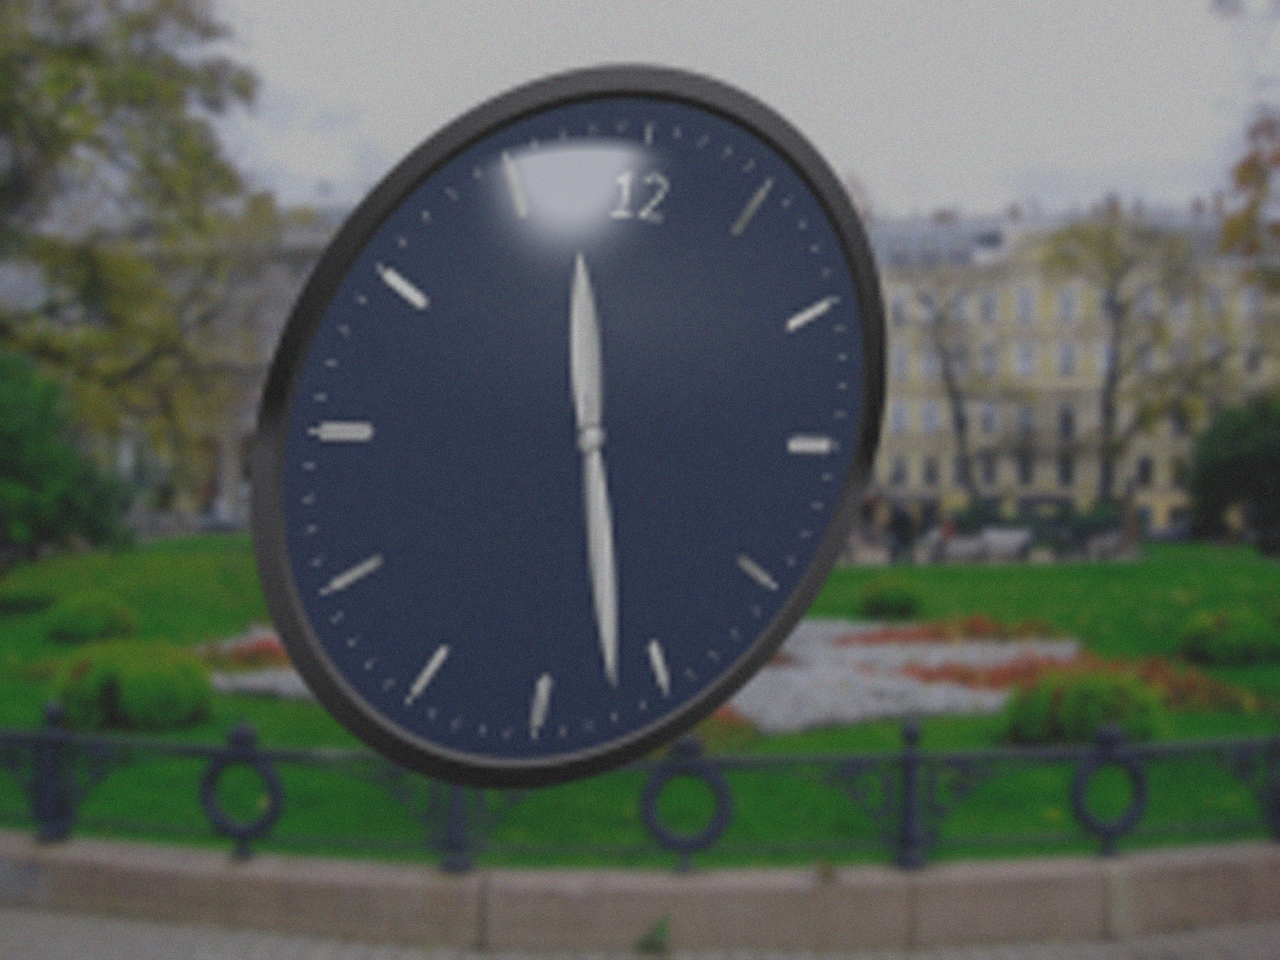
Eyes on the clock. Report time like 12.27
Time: 11.27
